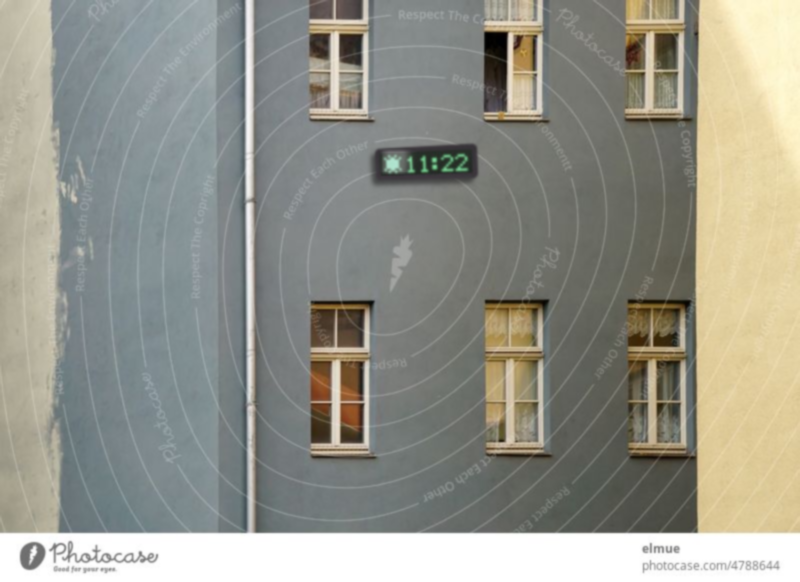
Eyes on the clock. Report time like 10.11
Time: 11.22
